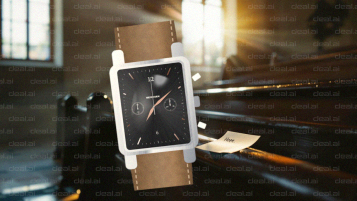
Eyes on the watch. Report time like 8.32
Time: 7.09
